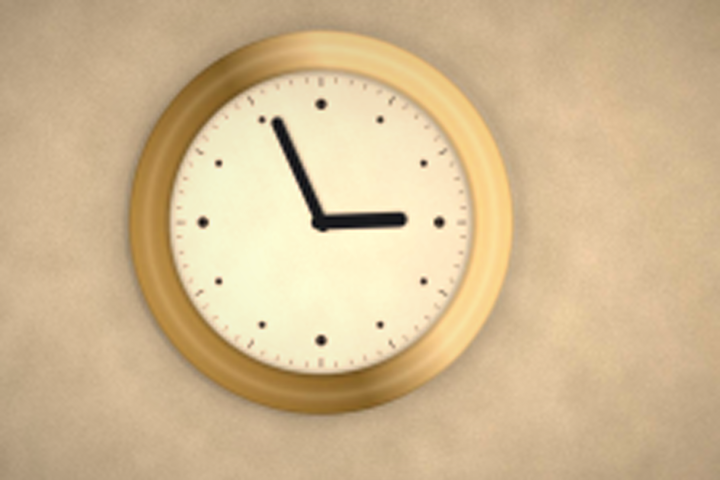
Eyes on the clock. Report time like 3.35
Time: 2.56
